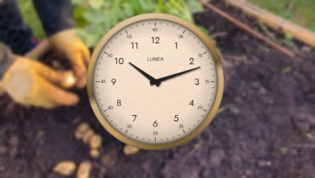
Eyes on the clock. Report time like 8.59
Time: 10.12
